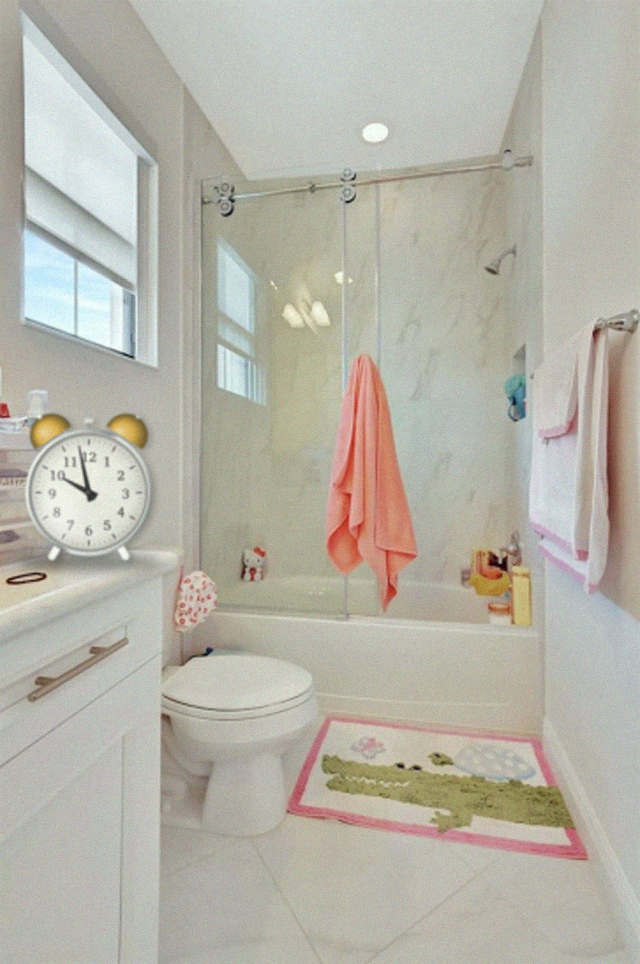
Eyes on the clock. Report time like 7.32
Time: 9.58
